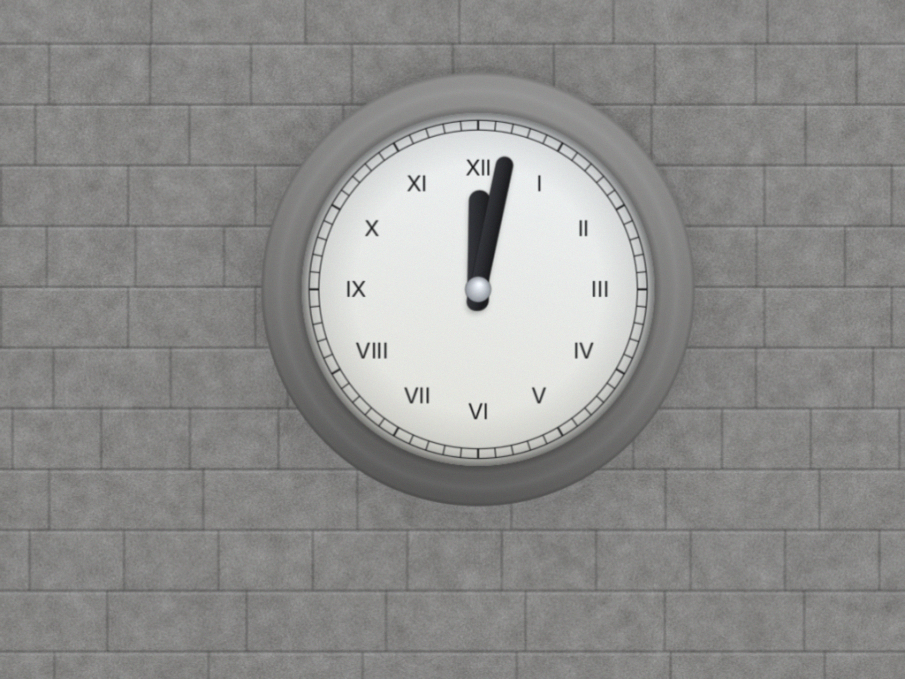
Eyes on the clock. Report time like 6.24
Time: 12.02
